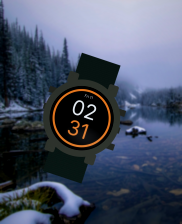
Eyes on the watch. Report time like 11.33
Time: 2.31
